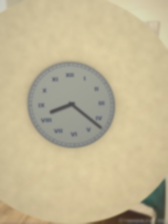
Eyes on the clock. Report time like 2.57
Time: 8.22
